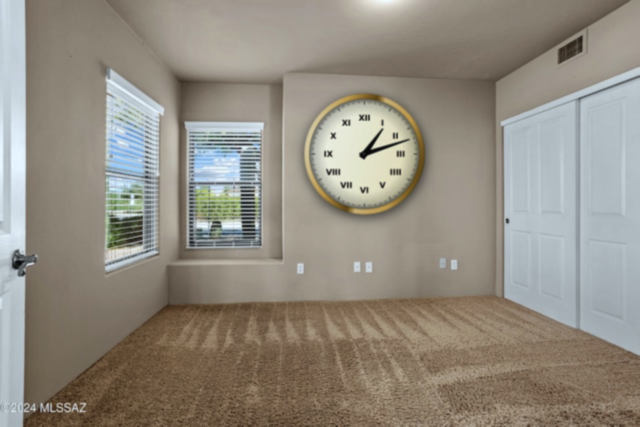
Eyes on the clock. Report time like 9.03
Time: 1.12
